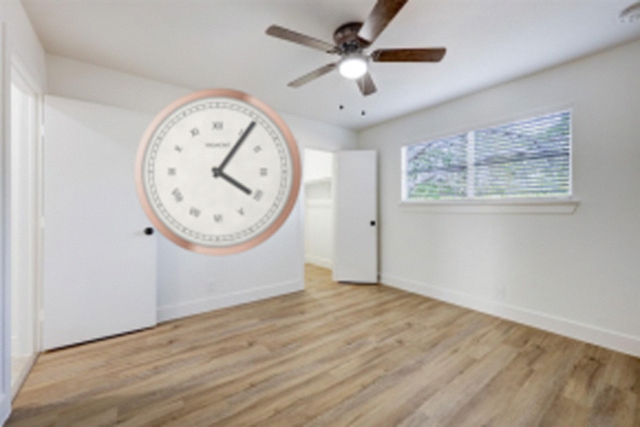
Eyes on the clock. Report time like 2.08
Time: 4.06
